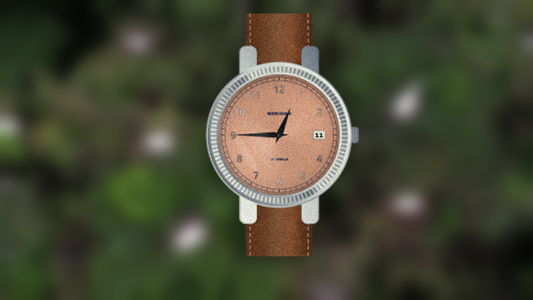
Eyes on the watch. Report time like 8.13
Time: 12.45
